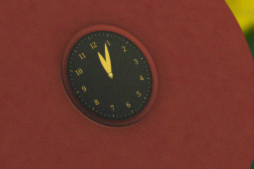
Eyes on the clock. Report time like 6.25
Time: 12.04
